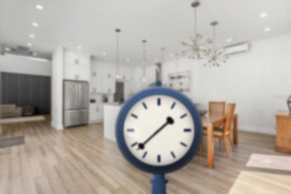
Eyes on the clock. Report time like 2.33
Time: 1.38
